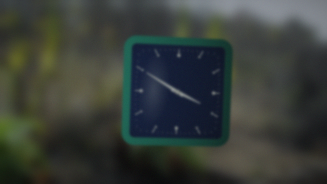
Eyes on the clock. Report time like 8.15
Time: 3.50
